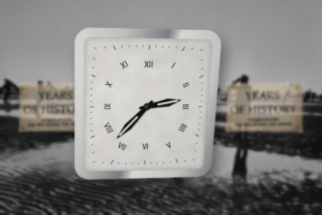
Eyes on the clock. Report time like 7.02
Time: 2.37
